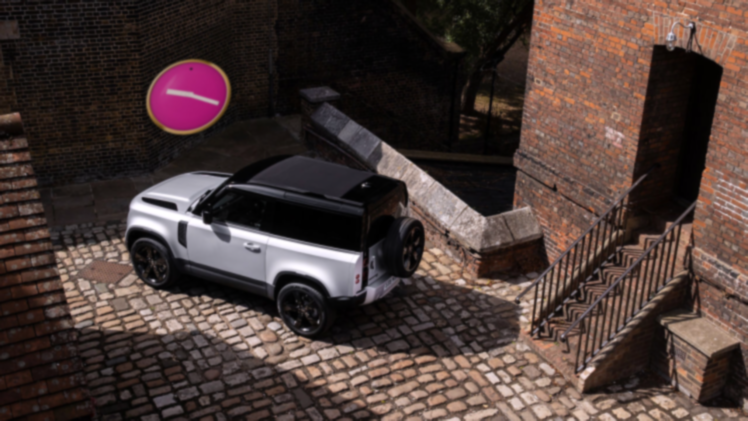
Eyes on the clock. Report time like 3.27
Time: 9.18
